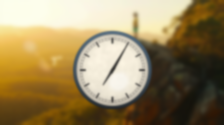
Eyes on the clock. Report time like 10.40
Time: 7.05
